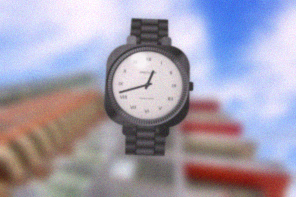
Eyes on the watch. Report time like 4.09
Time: 12.42
